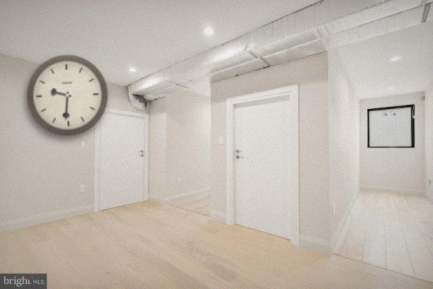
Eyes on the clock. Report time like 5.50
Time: 9.31
